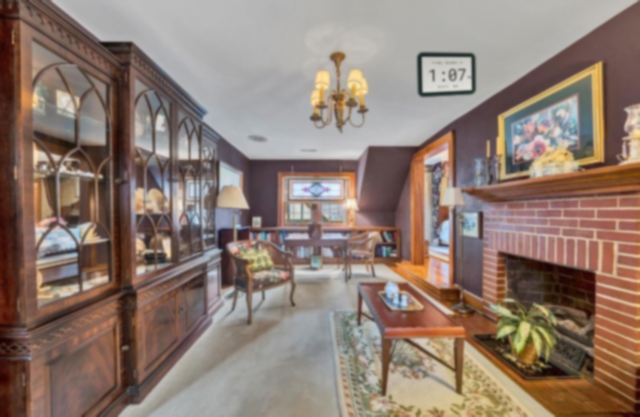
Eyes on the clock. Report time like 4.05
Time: 1.07
